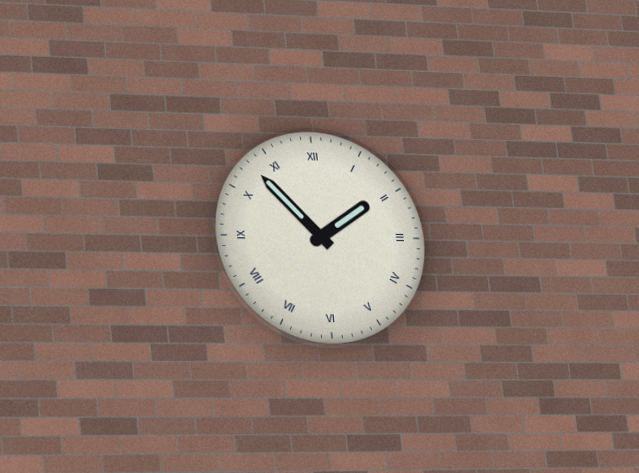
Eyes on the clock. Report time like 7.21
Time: 1.53
